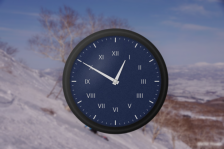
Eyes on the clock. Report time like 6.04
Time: 12.50
